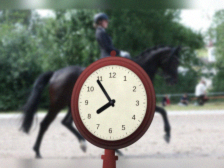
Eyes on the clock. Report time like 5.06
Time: 7.54
